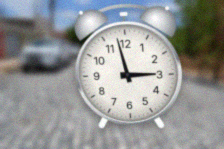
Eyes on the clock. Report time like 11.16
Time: 2.58
